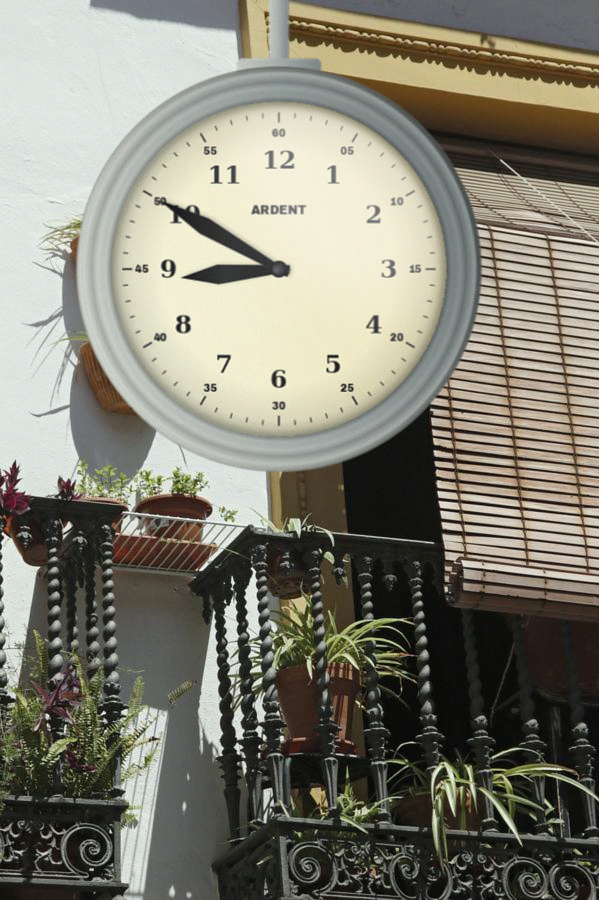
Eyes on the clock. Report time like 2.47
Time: 8.50
